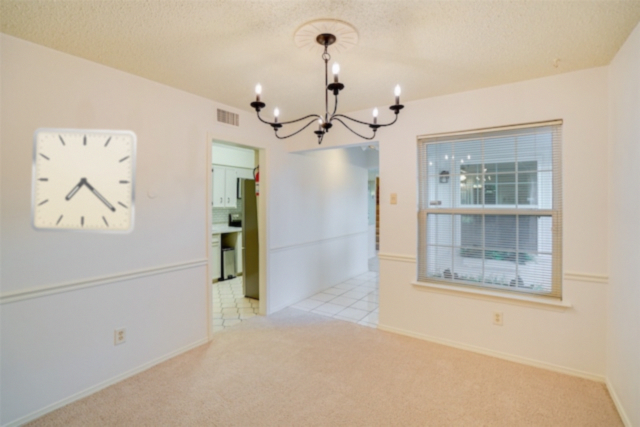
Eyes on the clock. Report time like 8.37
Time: 7.22
